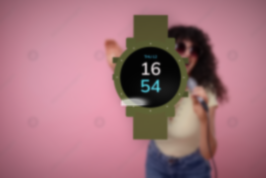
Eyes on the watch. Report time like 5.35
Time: 16.54
